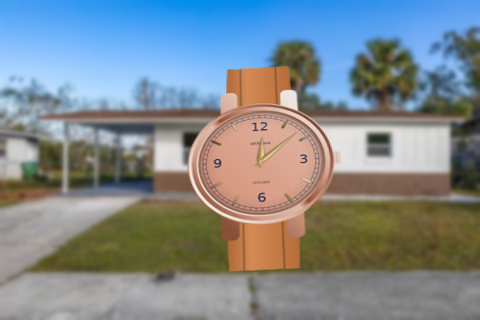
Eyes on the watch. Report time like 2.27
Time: 12.08
